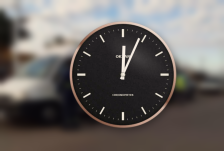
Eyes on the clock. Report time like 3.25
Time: 12.04
